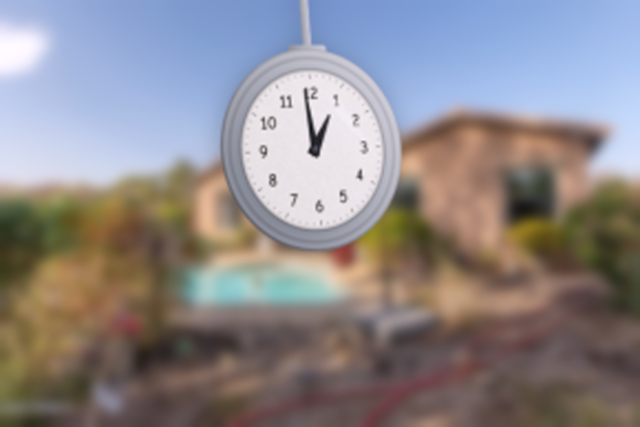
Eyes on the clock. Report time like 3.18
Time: 12.59
